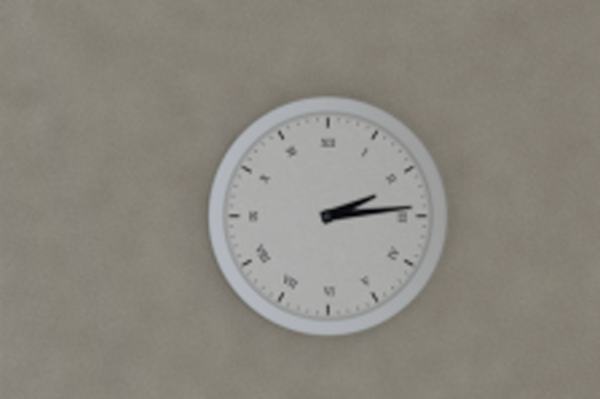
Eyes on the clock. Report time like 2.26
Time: 2.14
